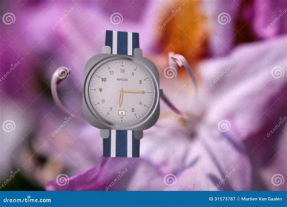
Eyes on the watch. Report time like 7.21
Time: 6.15
